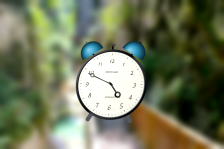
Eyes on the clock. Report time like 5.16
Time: 4.49
